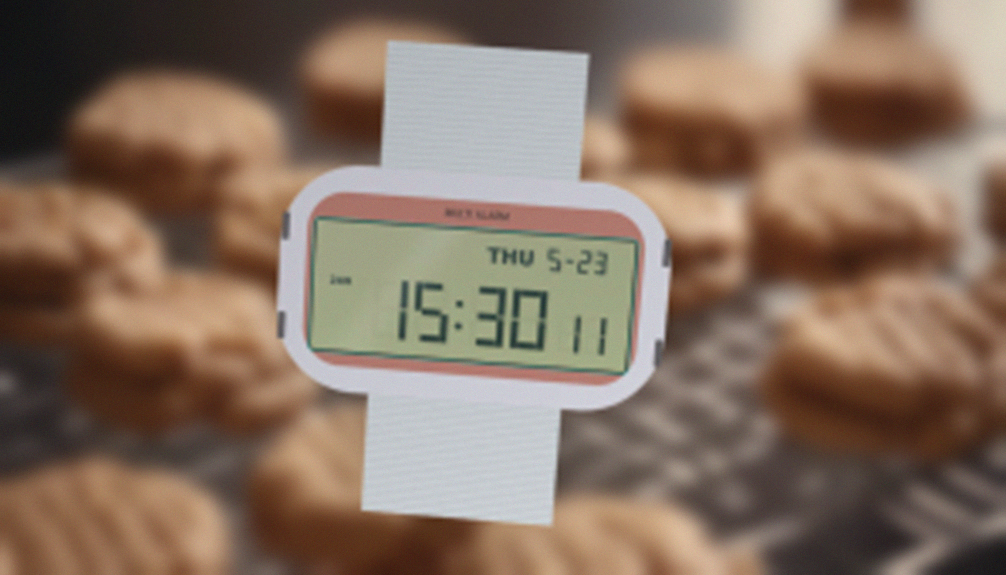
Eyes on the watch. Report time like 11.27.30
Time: 15.30.11
